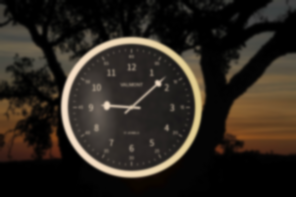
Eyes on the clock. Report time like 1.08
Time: 9.08
